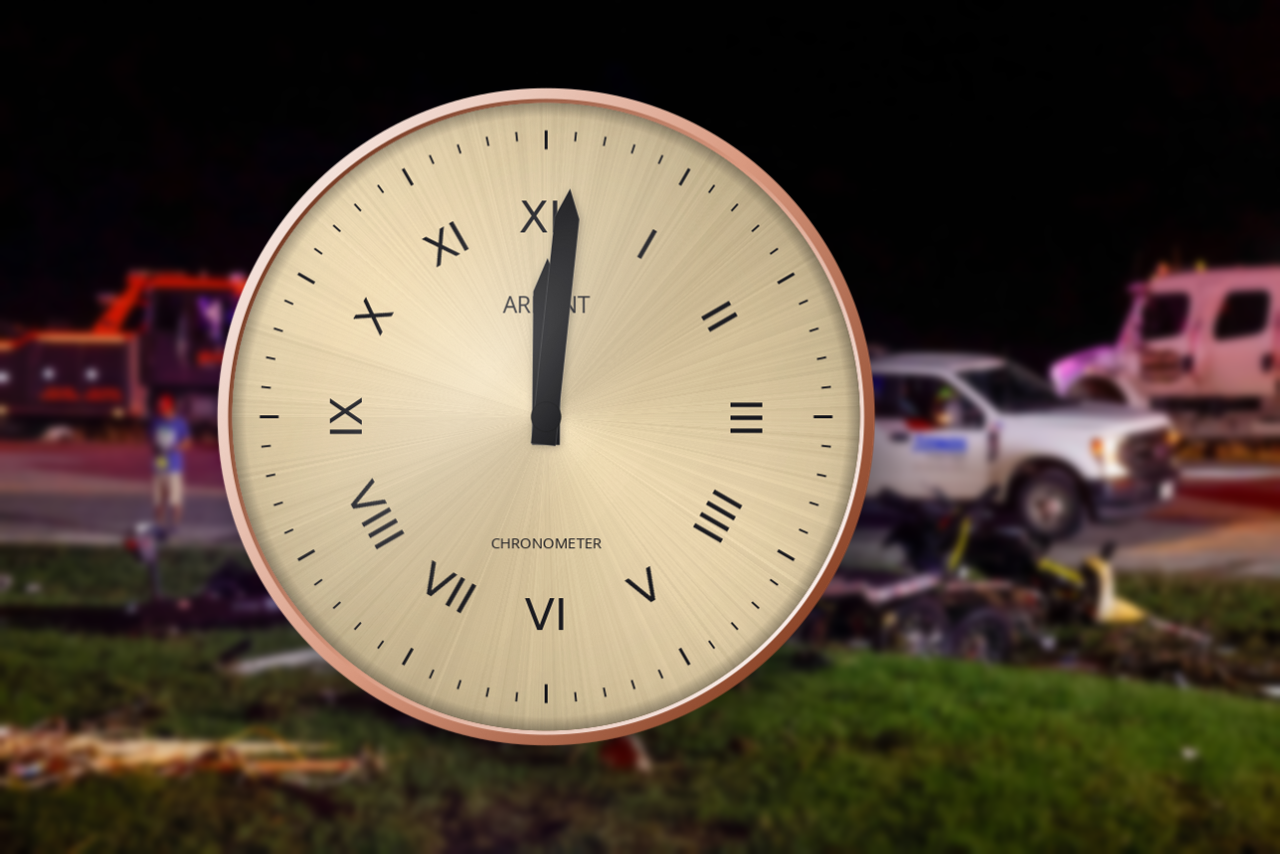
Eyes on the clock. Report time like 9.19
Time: 12.01
